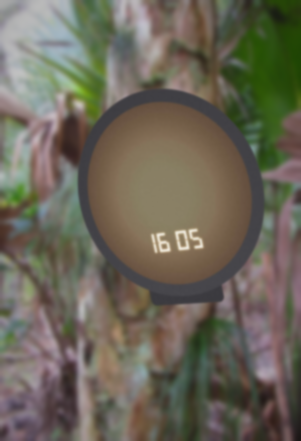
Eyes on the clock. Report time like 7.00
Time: 16.05
